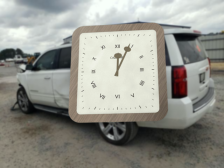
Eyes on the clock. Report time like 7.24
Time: 12.04
